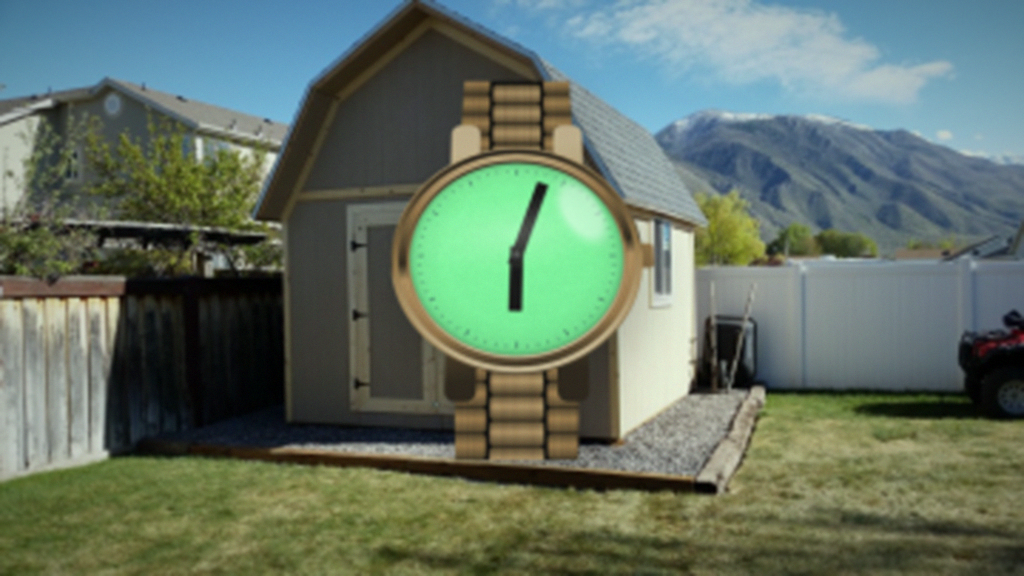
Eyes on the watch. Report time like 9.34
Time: 6.03
